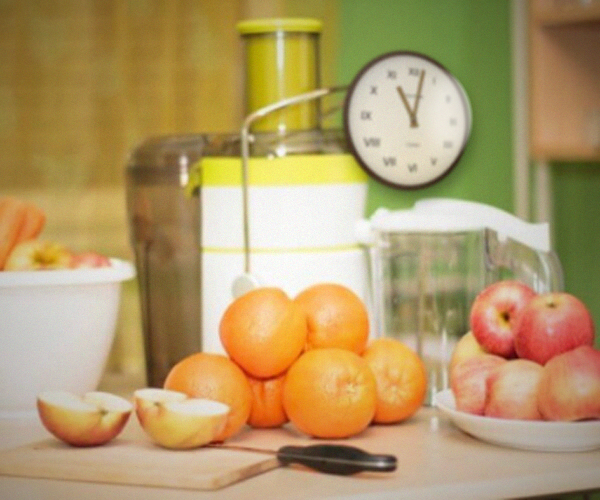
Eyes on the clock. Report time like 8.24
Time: 11.02
